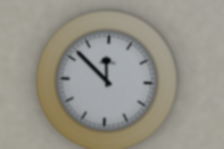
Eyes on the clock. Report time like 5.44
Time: 11.52
